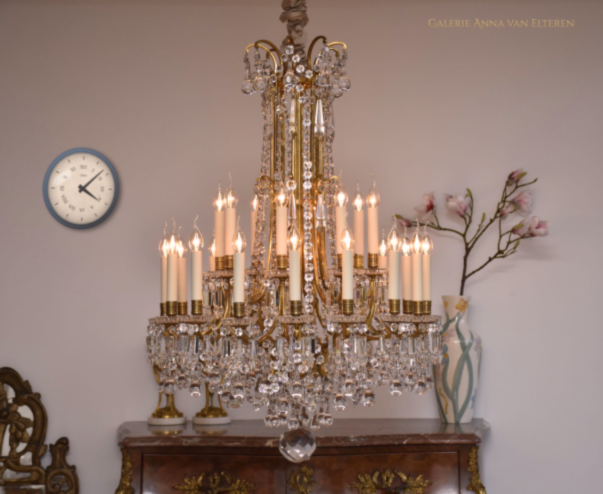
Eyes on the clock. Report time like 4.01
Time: 4.08
